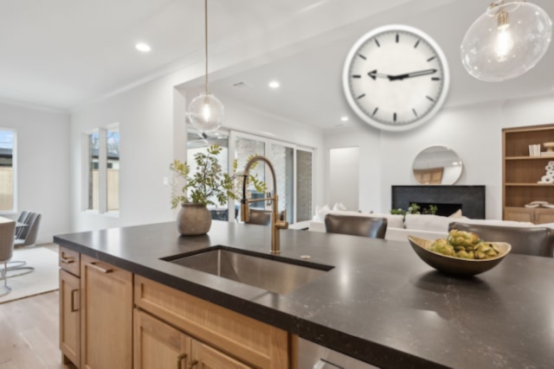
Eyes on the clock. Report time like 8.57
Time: 9.13
